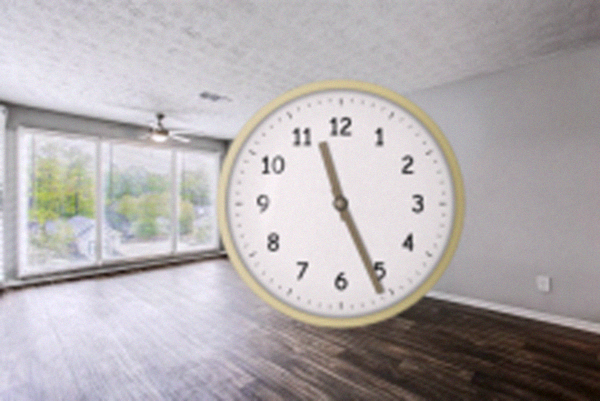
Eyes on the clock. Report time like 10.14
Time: 11.26
